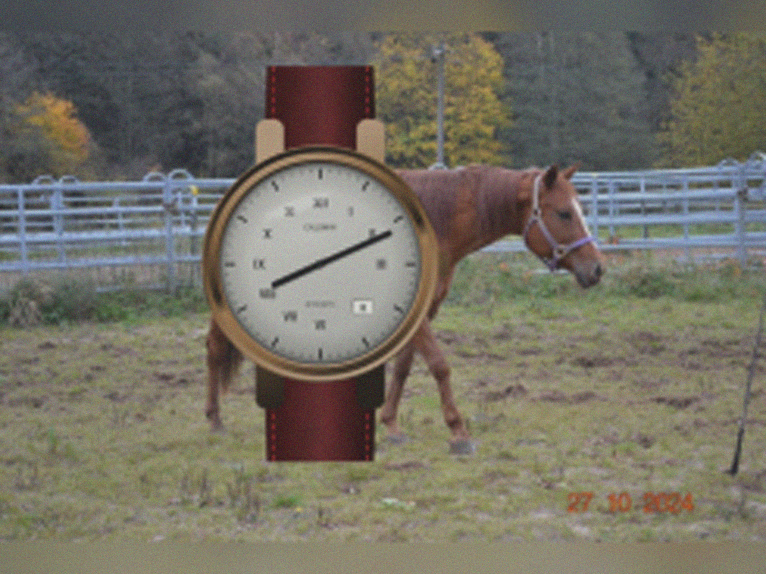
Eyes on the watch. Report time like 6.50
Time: 8.11
